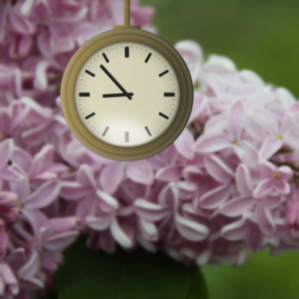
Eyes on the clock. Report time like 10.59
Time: 8.53
